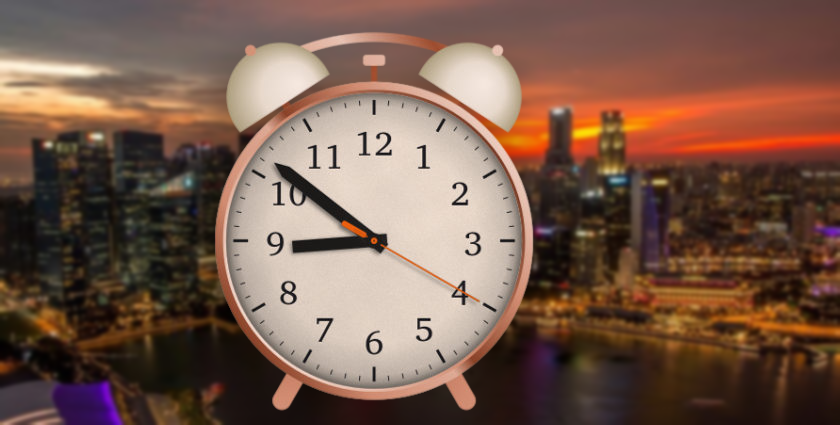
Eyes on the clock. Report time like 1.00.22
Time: 8.51.20
